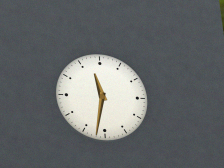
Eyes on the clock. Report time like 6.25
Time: 11.32
